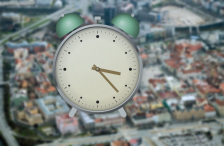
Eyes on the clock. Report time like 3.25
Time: 3.23
